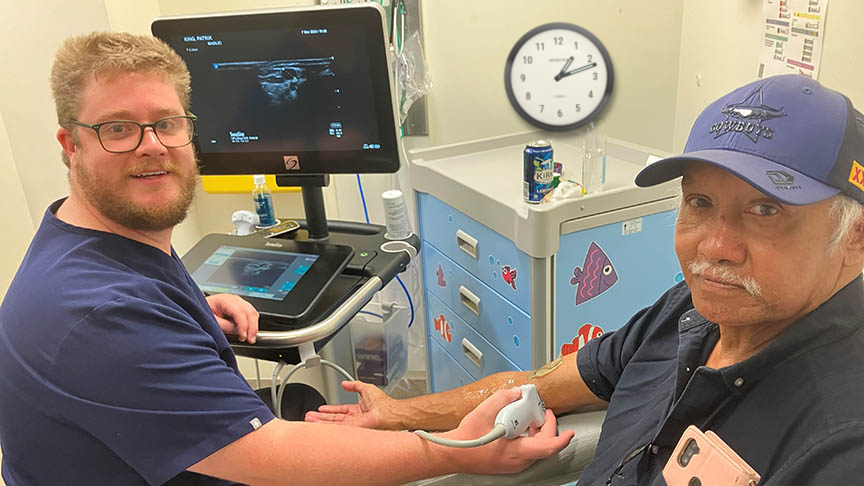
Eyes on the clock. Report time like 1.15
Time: 1.12
